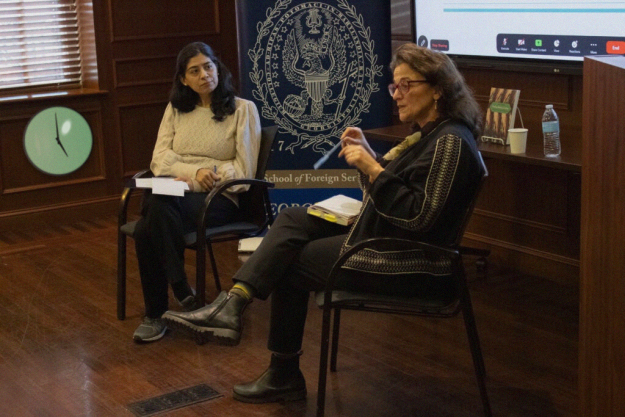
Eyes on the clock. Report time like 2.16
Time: 4.59
